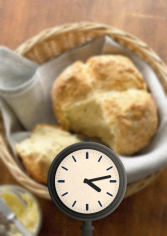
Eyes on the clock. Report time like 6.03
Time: 4.13
